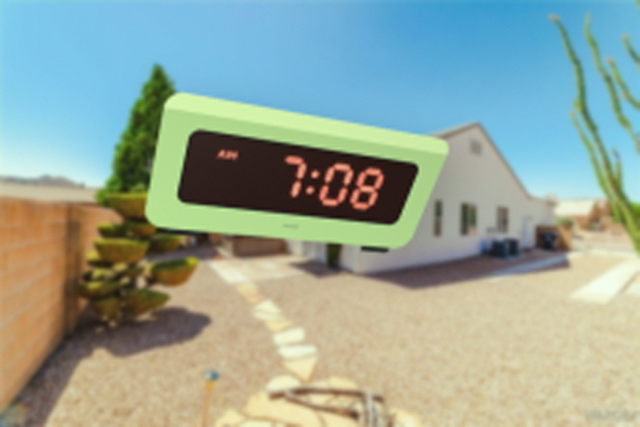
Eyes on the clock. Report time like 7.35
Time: 7.08
